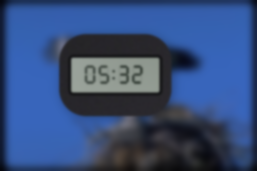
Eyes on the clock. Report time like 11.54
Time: 5.32
